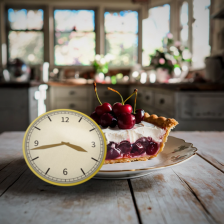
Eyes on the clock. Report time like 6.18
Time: 3.43
